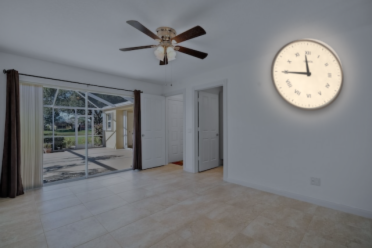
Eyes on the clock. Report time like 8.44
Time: 11.45
